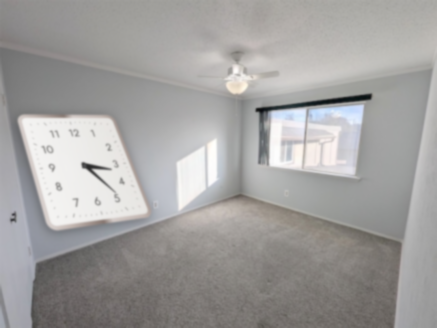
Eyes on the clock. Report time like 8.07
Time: 3.24
